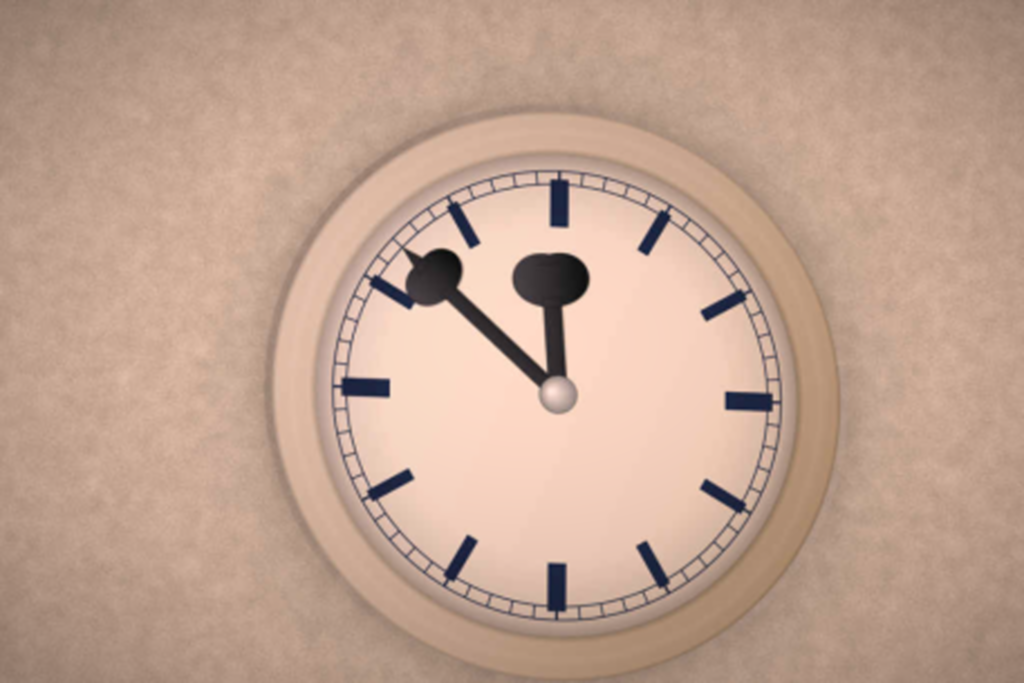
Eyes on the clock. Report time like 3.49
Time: 11.52
